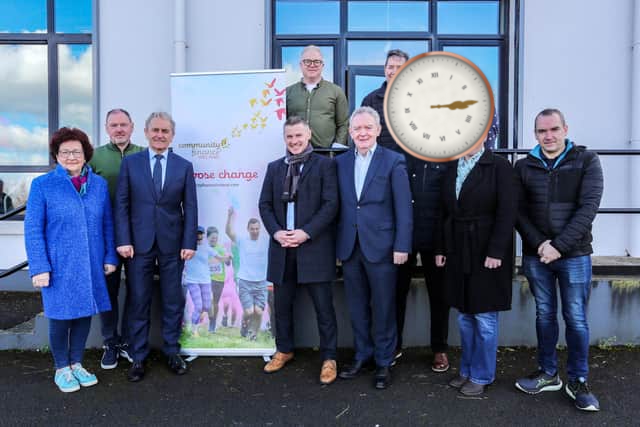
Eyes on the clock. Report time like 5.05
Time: 3.15
